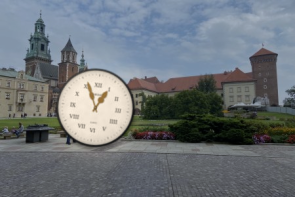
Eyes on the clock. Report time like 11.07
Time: 12.56
